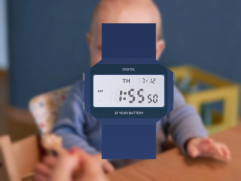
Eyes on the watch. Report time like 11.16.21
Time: 1.55.50
